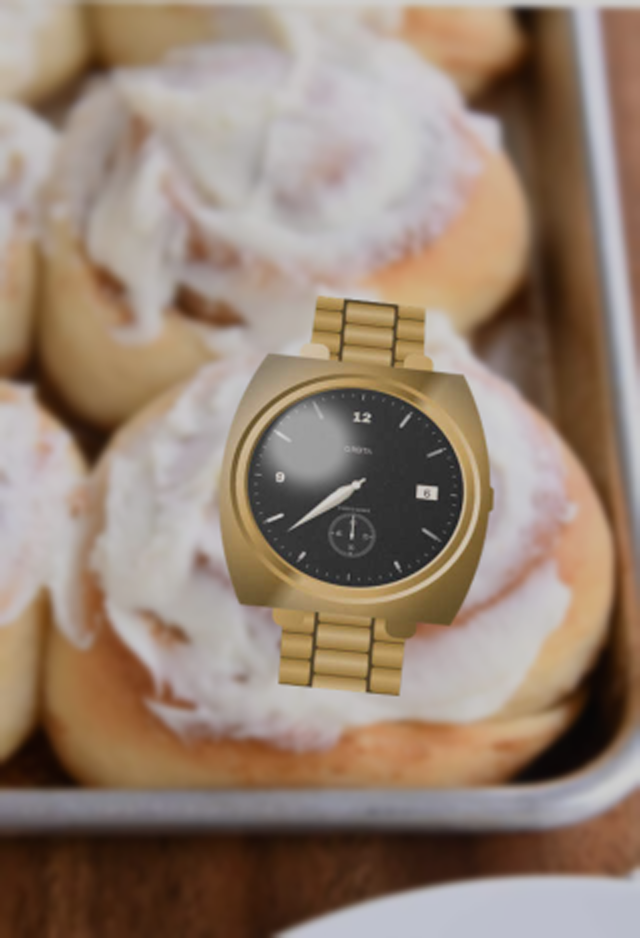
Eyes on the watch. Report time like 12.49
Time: 7.38
